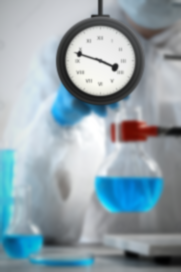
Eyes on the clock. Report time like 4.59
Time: 3.48
